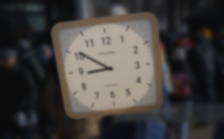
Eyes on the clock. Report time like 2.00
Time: 8.51
